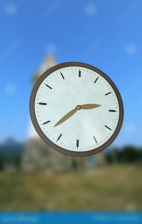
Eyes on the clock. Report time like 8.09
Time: 2.38
